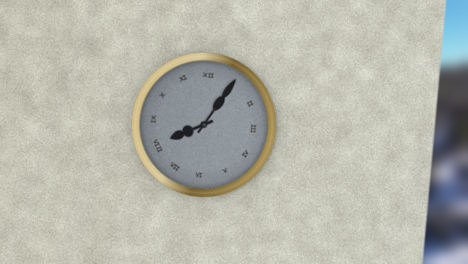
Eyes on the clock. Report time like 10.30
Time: 8.05
